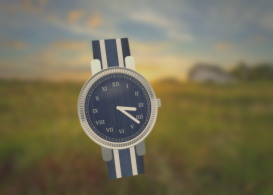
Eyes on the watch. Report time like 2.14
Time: 3.22
